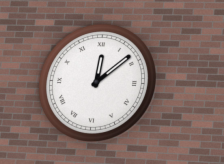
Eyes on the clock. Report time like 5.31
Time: 12.08
